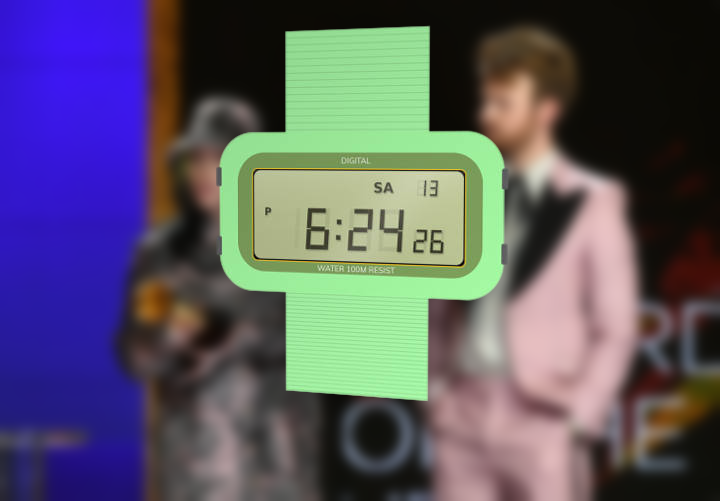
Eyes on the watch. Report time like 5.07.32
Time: 6.24.26
